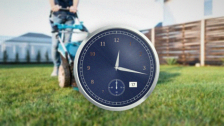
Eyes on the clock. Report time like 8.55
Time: 12.17
